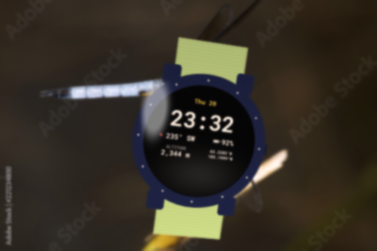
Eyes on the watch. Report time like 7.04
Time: 23.32
